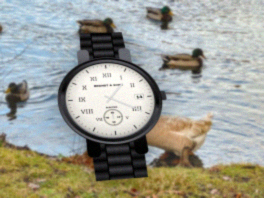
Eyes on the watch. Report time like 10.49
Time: 1.20
